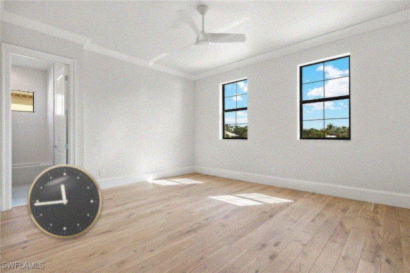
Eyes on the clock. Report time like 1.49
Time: 11.44
